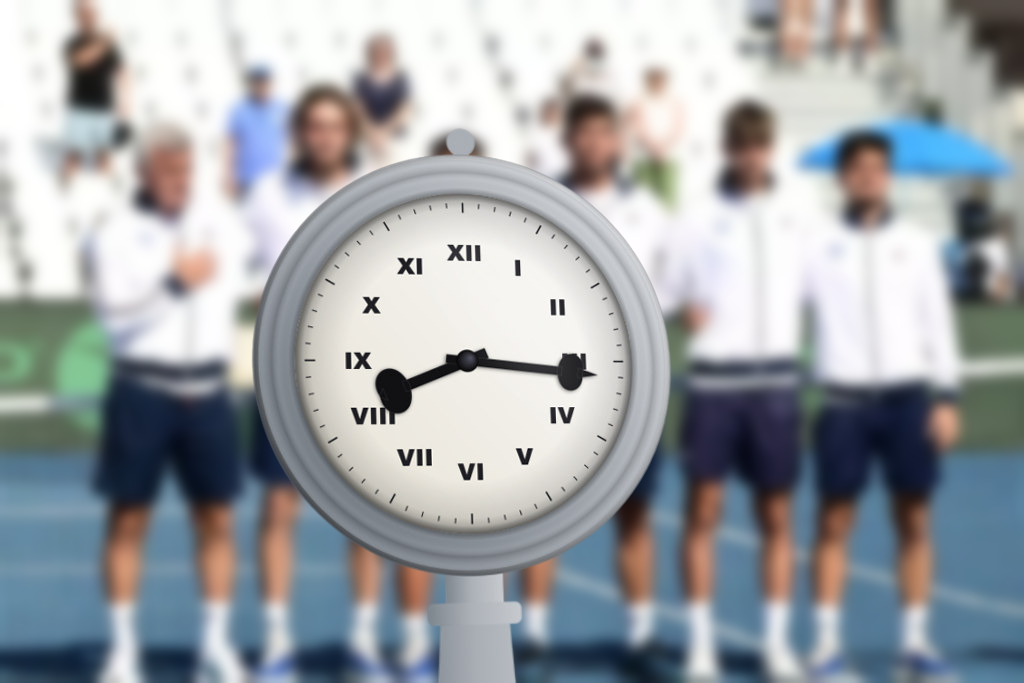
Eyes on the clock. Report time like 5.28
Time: 8.16
